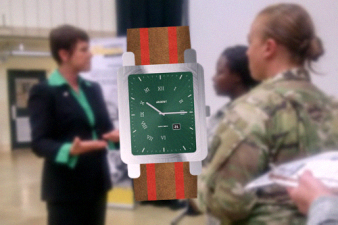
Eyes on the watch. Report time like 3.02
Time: 10.15
